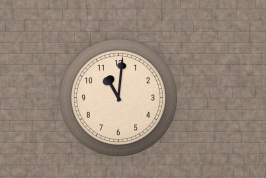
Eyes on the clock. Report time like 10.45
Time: 11.01
